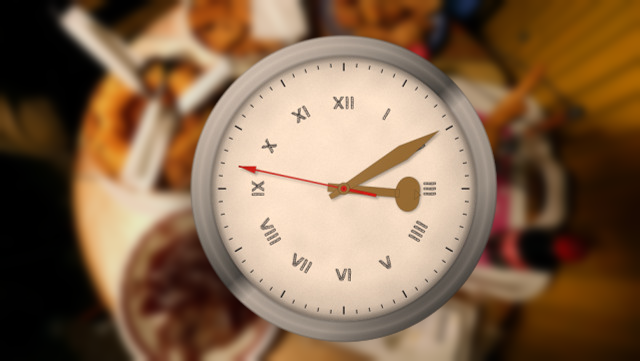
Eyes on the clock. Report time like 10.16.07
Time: 3.09.47
